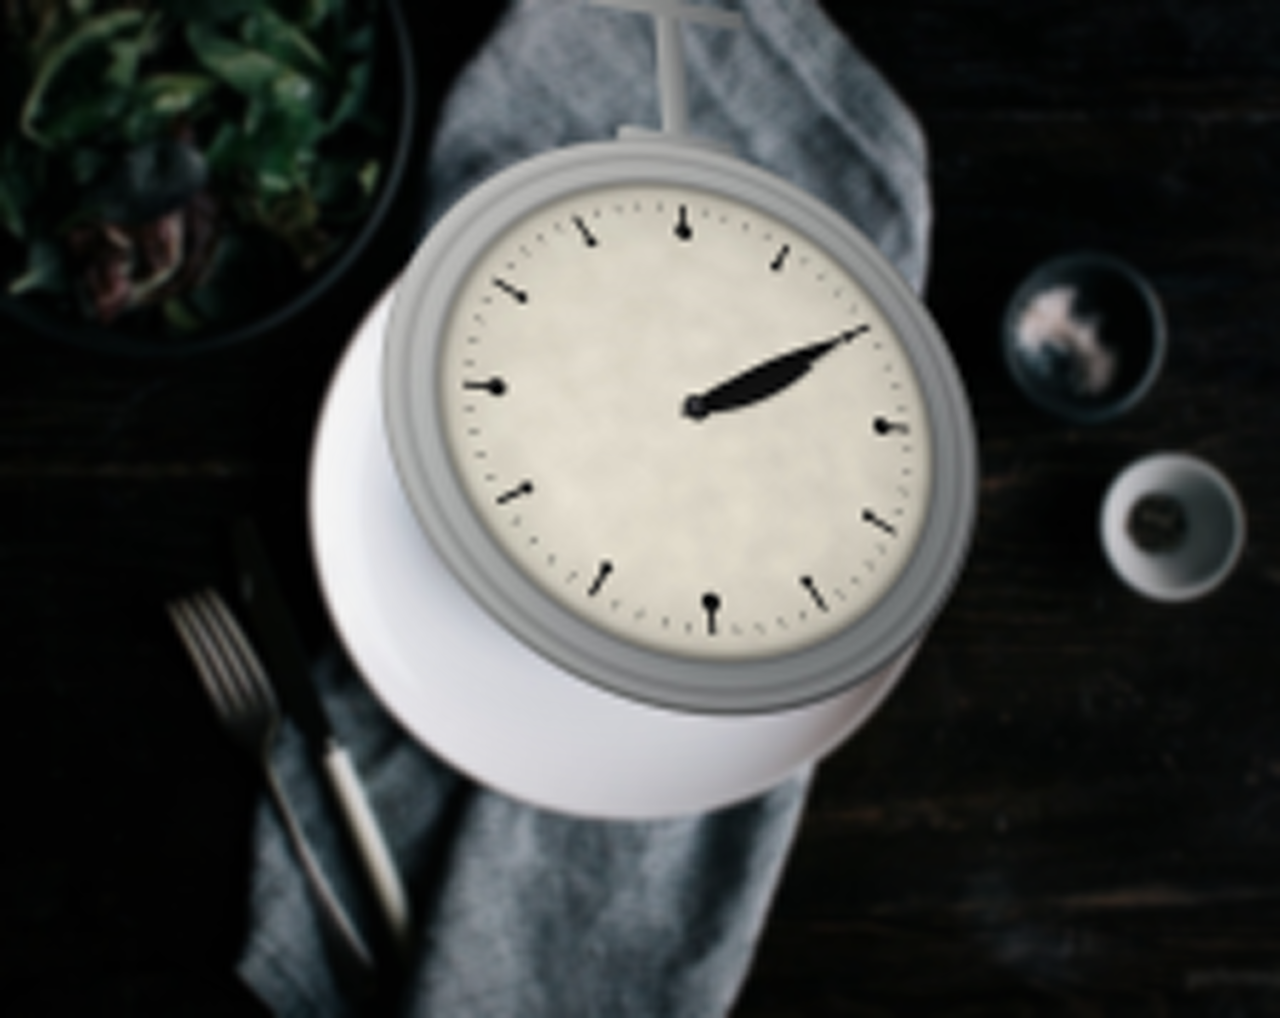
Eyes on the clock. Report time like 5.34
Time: 2.10
